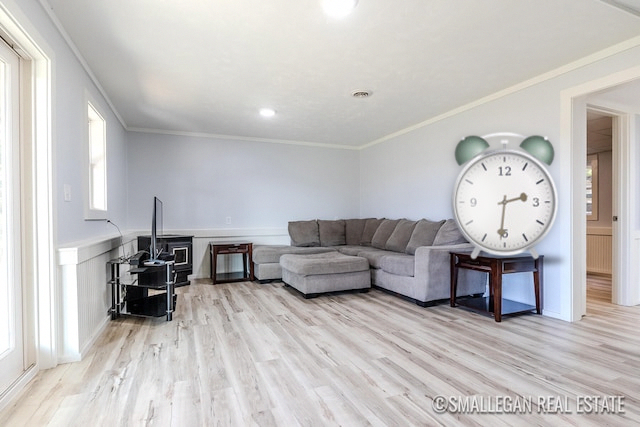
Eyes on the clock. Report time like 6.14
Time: 2.31
